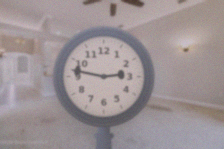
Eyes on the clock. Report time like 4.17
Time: 2.47
